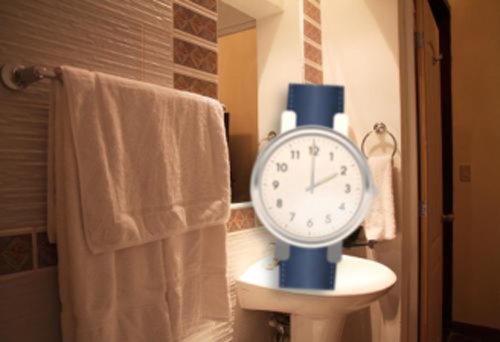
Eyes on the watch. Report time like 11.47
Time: 2.00
